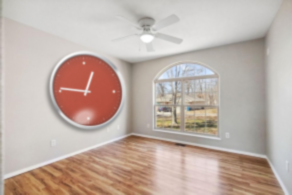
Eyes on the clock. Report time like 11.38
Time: 12.46
